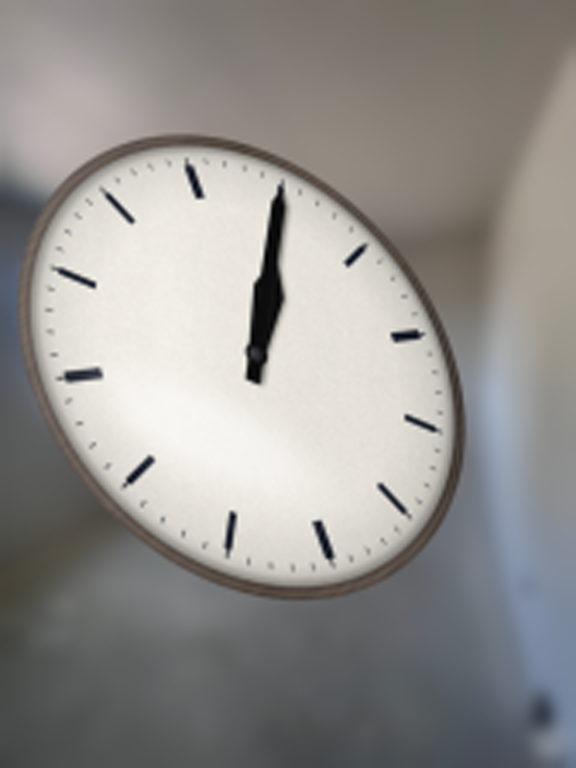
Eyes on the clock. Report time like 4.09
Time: 1.05
